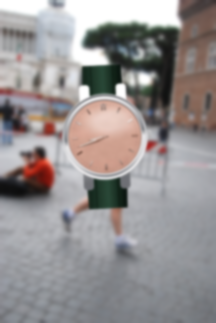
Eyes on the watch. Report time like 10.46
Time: 8.42
